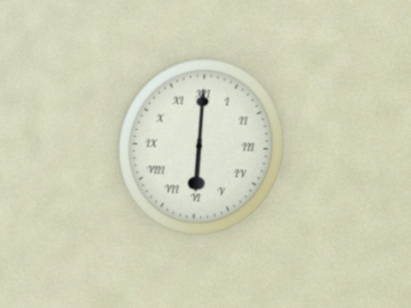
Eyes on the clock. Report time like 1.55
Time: 6.00
